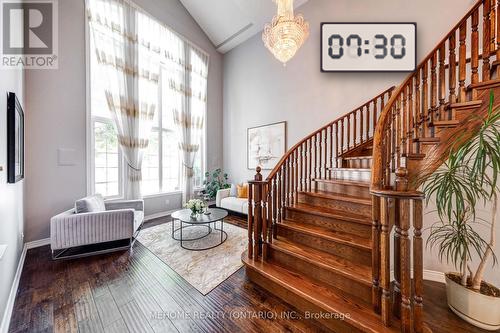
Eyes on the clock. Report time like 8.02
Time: 7.30
